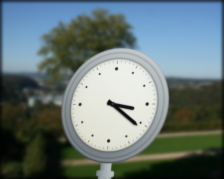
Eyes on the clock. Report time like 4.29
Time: 3.21
